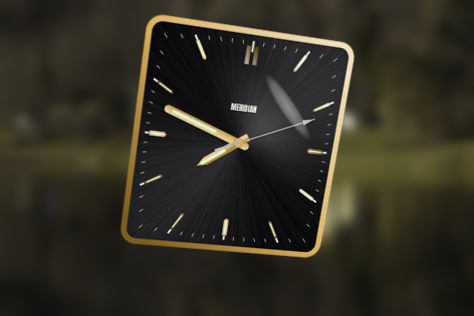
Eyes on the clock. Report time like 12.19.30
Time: 7.48.11
